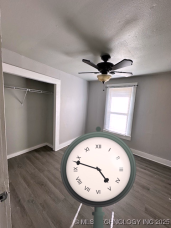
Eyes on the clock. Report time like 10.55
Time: 4.48
